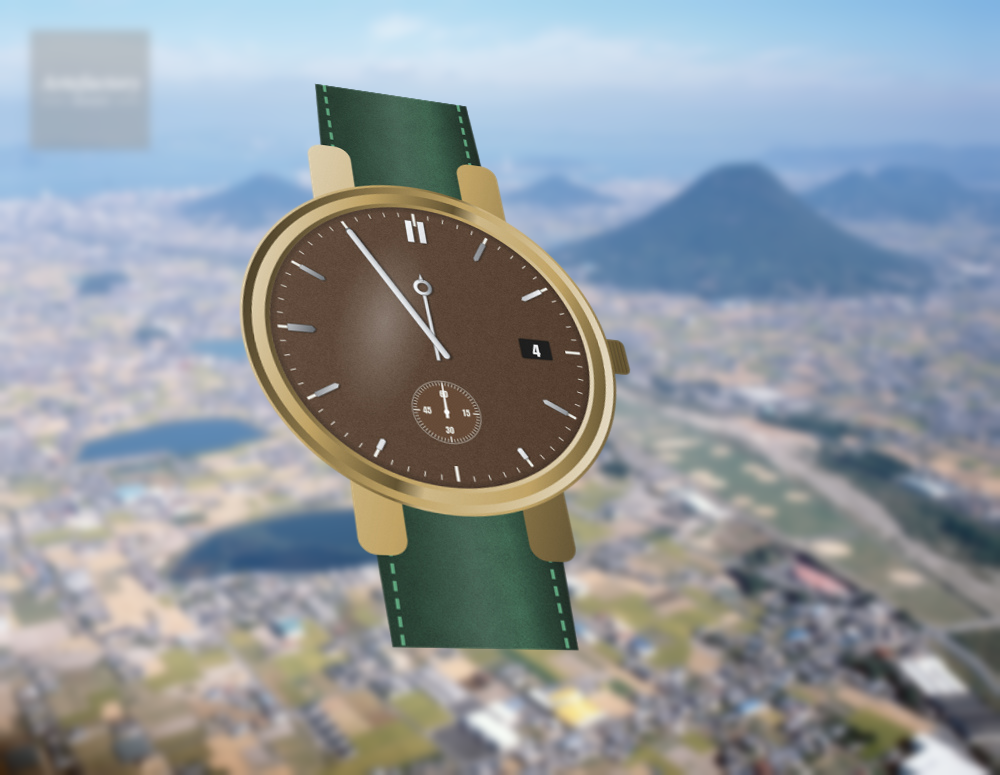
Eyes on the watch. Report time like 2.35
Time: 11.55
